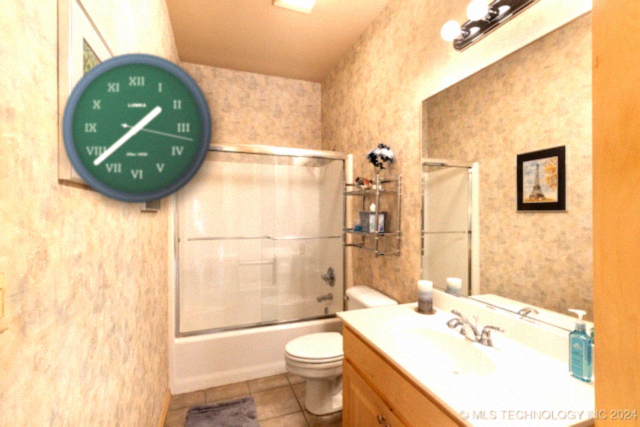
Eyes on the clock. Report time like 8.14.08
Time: 1.38.17
